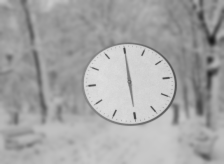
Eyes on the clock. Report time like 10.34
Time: 6.00
